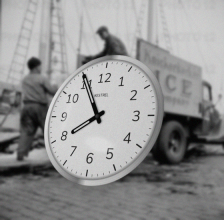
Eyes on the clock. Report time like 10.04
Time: 7.55
